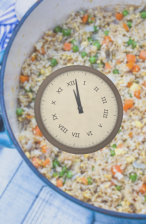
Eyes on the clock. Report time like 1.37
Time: 12.02
